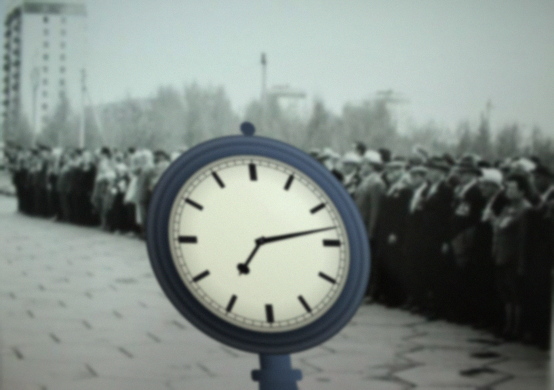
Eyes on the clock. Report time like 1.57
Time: 7.13
